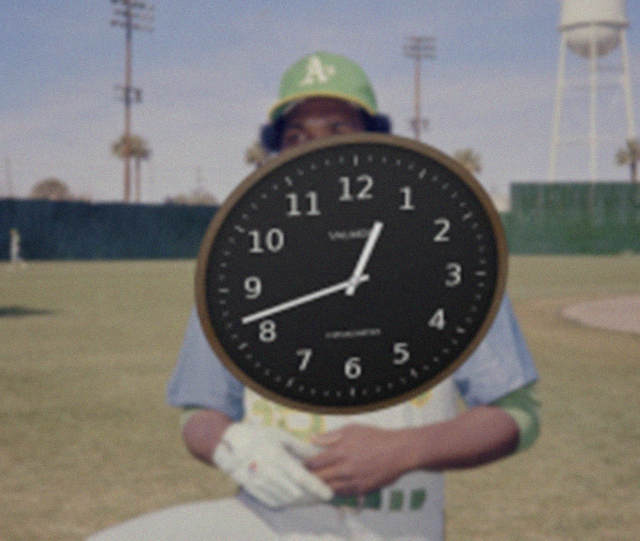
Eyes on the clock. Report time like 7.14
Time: 12.42
